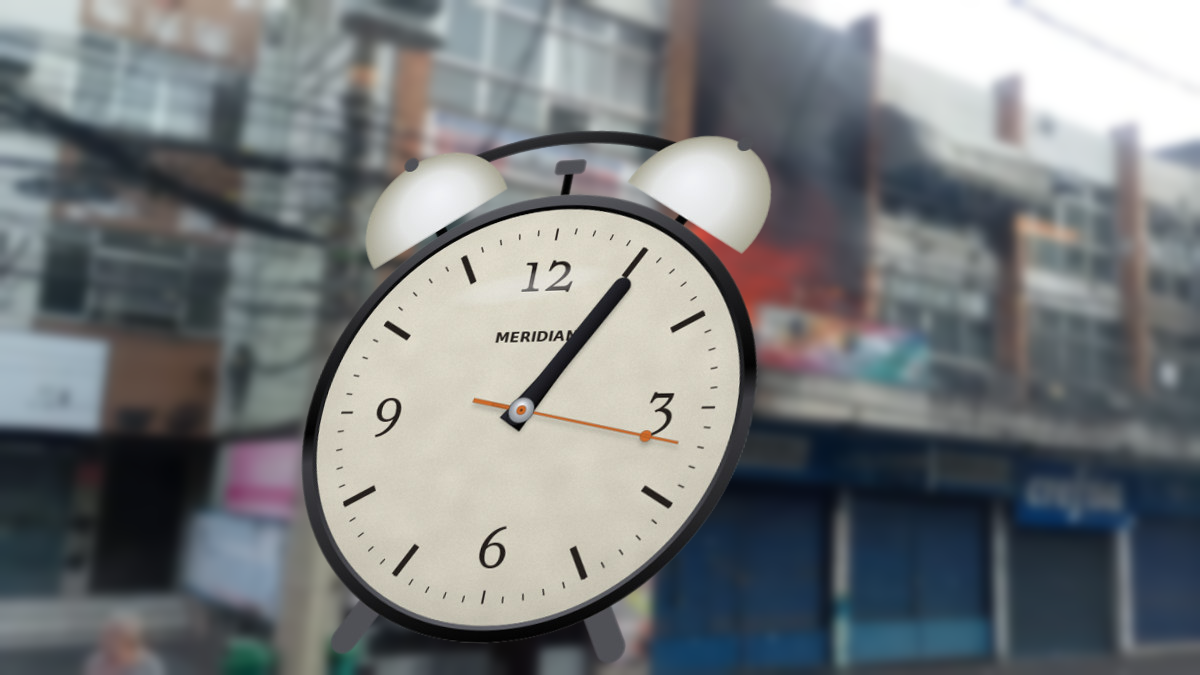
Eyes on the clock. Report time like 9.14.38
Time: 1.05.17
